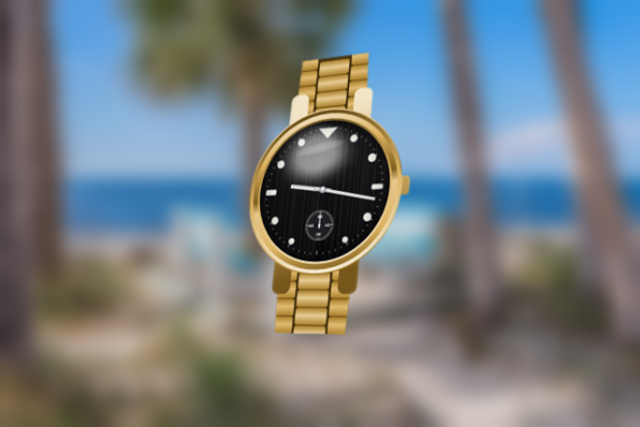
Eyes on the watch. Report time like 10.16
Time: 9.17
